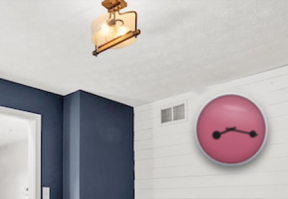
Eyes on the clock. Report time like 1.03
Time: 8.17
